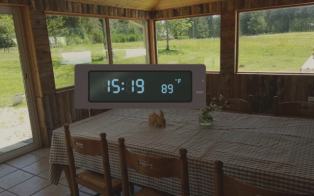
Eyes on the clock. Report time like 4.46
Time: 15.19
